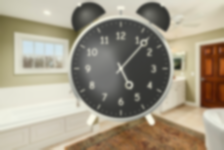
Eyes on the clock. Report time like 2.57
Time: 5.07
